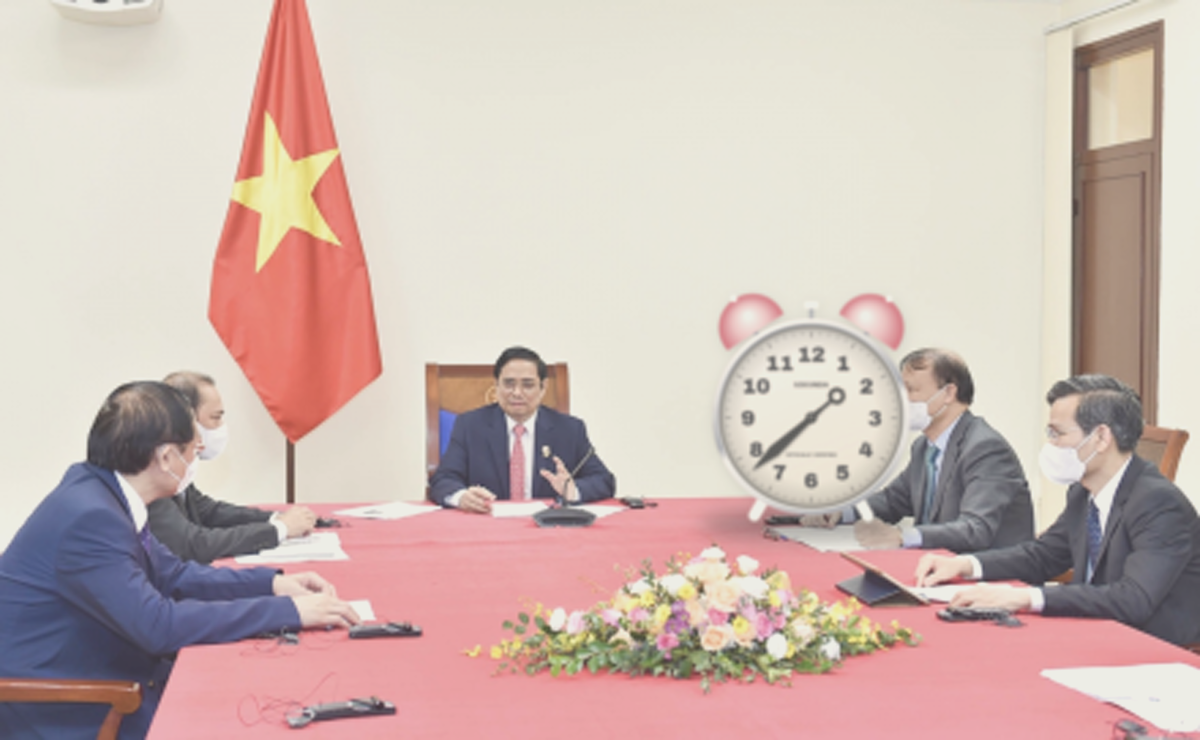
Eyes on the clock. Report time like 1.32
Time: 1.38
